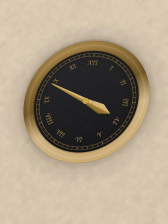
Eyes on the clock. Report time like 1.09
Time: 3.49
